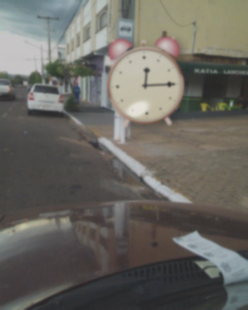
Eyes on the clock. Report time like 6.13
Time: 12.15
